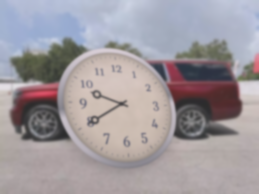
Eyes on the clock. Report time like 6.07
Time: 9.40
